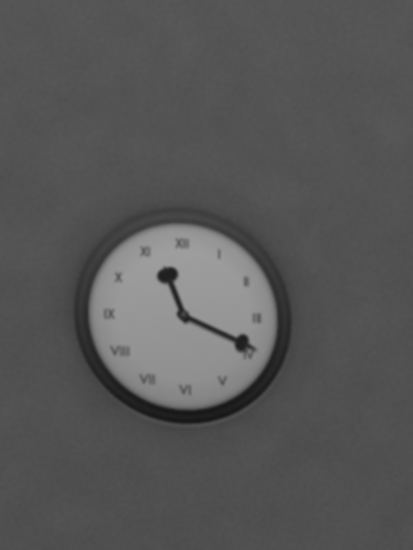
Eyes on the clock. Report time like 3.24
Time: 11.19
